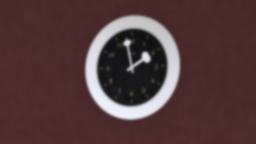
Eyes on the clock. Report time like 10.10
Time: 1.58
